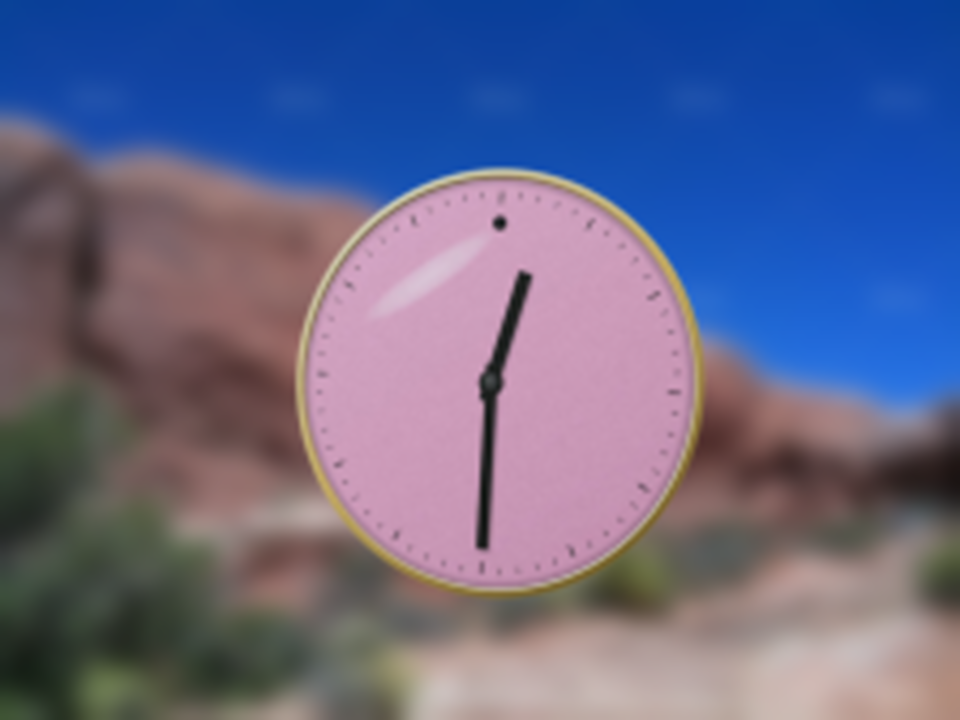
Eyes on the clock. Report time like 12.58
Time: 12.30
